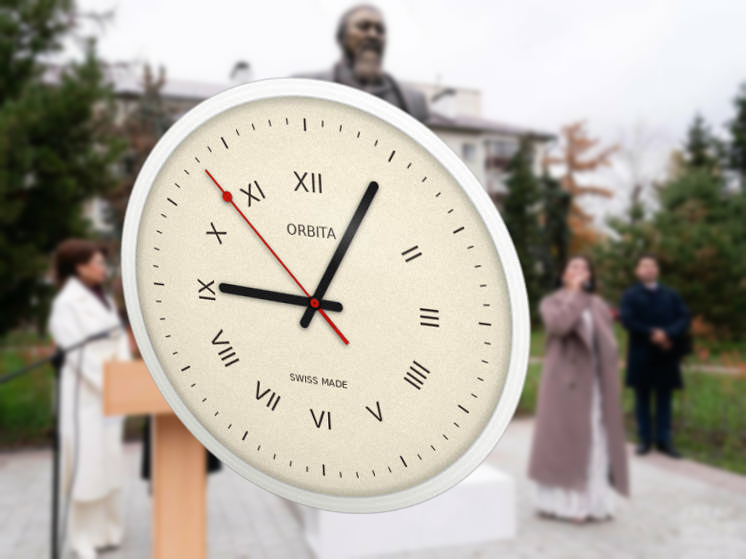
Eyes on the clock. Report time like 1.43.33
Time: 9.04.53
